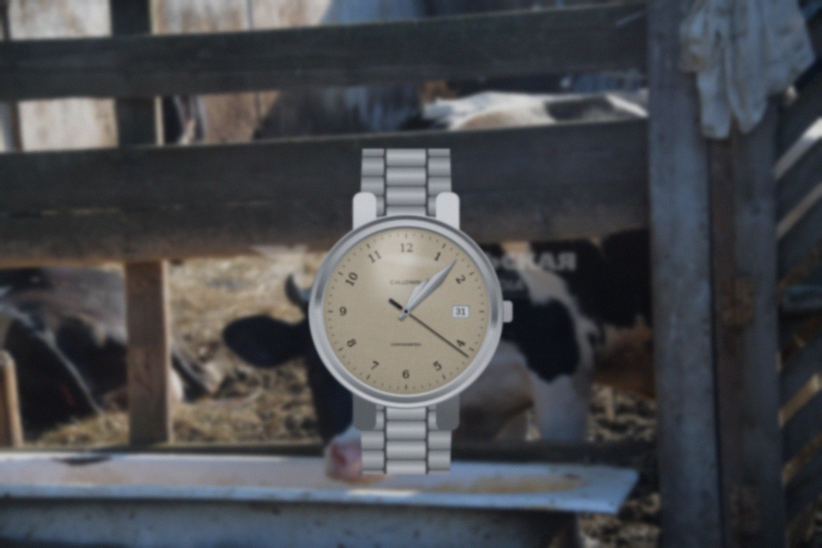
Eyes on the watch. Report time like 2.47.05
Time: 1.07.21
